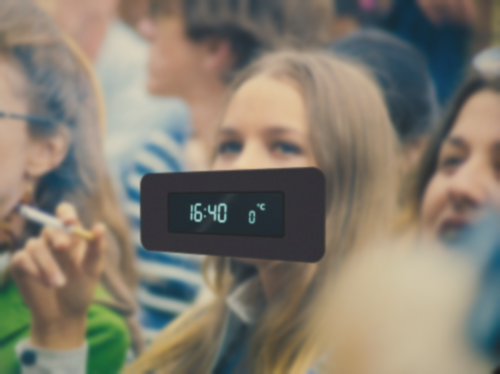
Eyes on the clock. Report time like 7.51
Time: 16.40
